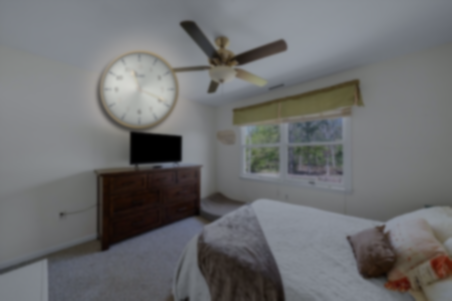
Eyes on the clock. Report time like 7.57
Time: 11.19
